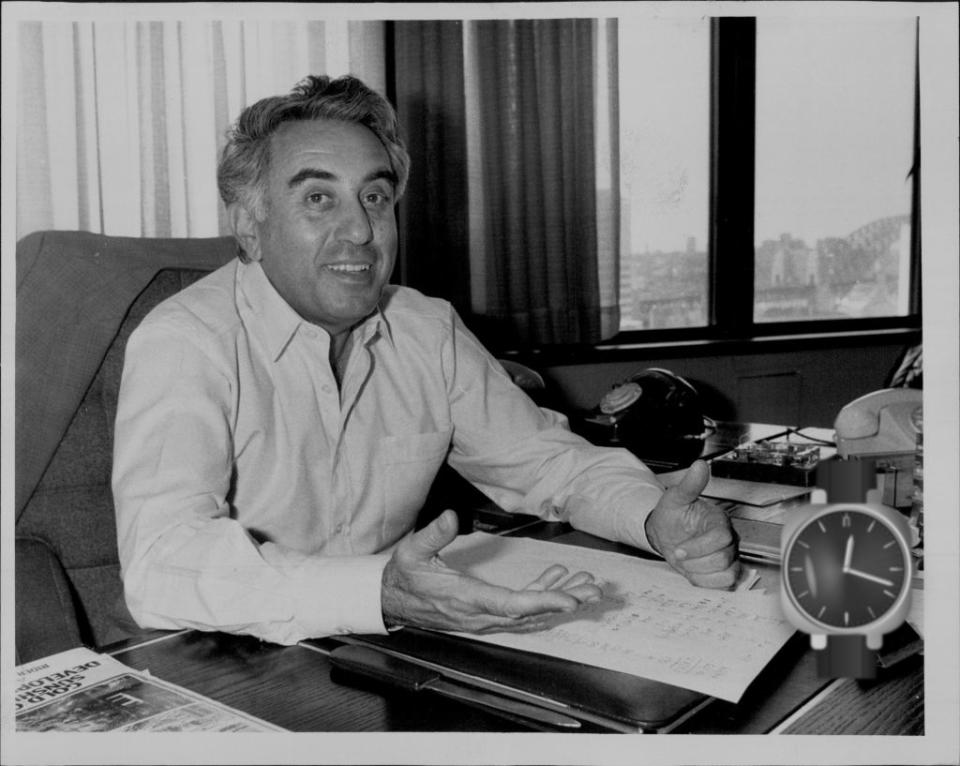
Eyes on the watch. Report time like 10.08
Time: 12.18
